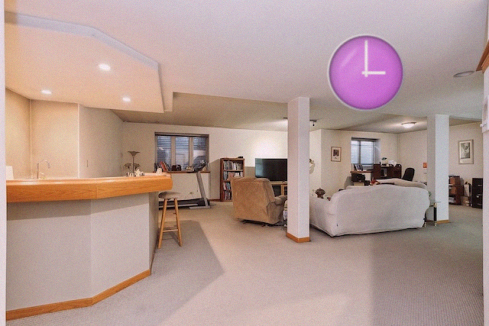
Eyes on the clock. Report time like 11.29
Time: 3.00
